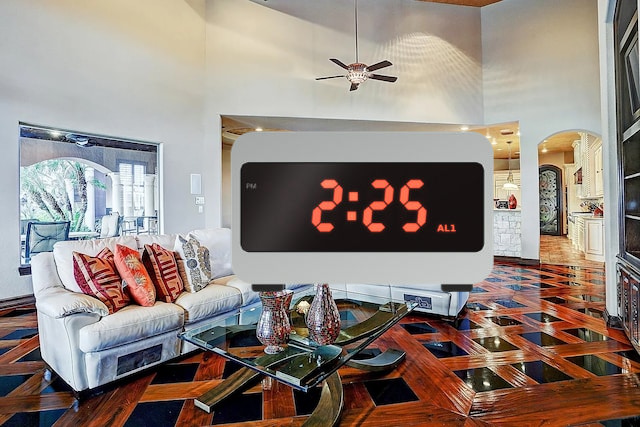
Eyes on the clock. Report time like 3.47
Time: 2.25
